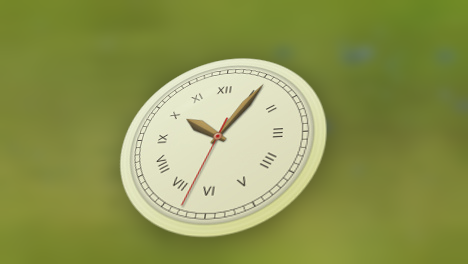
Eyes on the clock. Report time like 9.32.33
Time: 10.05.33
